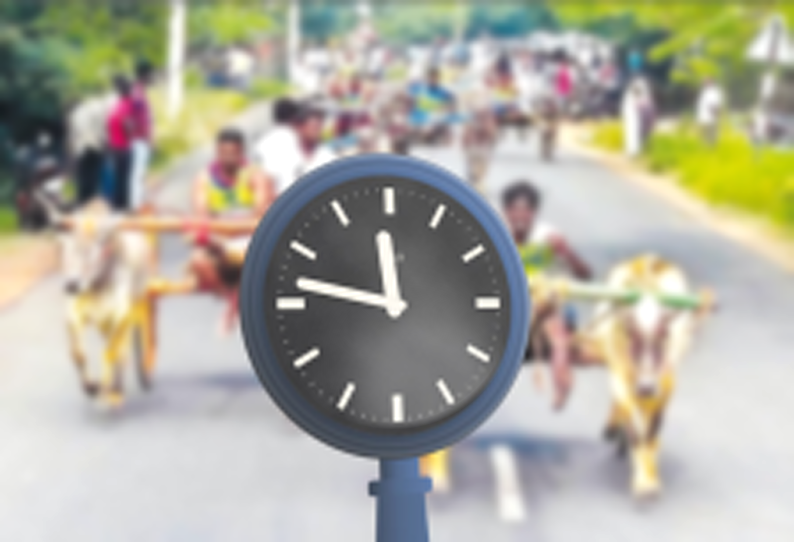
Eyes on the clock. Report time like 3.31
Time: 11.47
